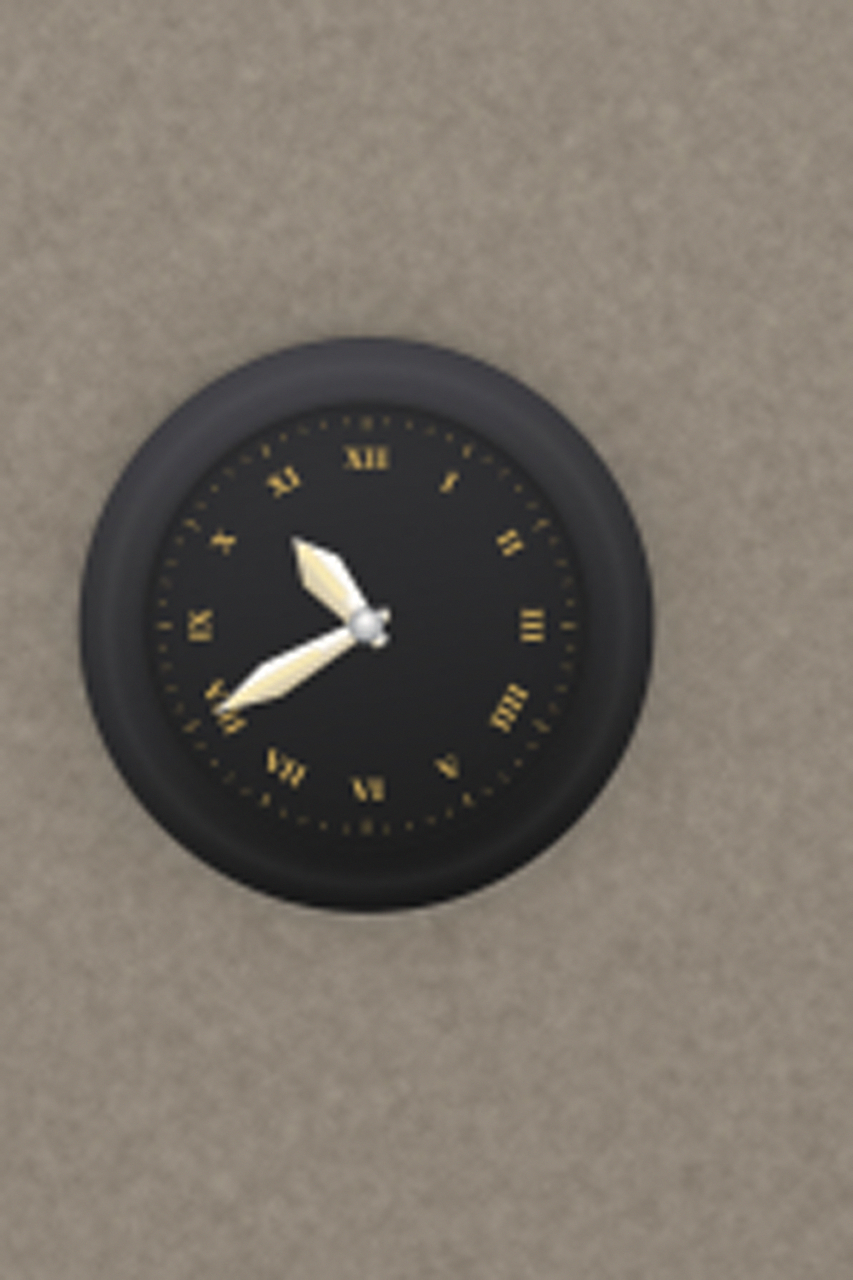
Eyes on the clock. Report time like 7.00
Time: 10.40
